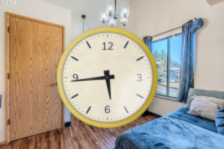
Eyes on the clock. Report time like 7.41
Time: 5.44
